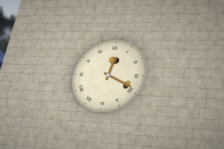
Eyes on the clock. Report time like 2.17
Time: 12.19
